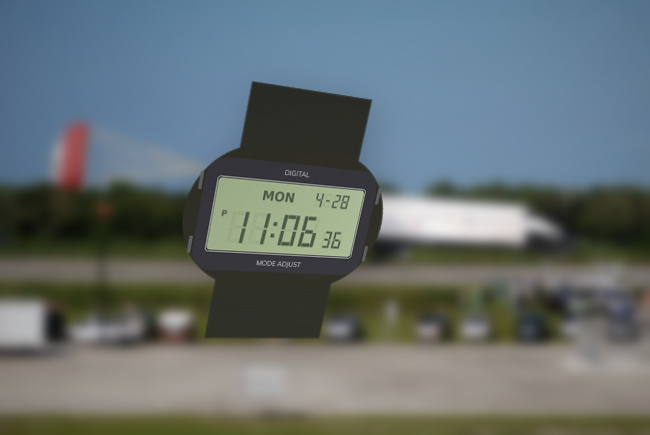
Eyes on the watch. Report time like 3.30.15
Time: 11.06.36
